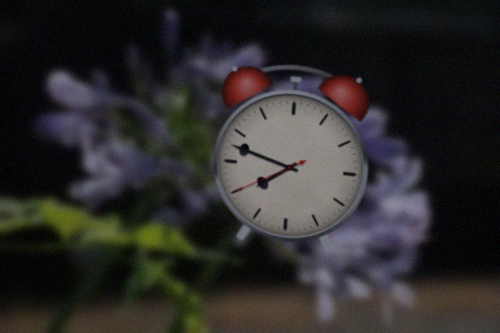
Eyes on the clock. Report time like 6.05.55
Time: 7.47.40
